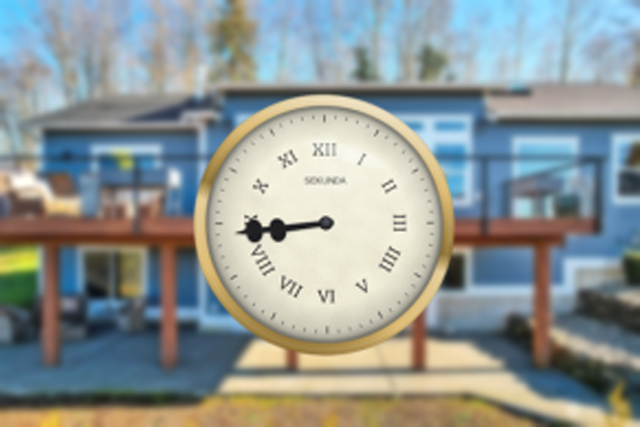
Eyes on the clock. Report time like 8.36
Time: 8.44
